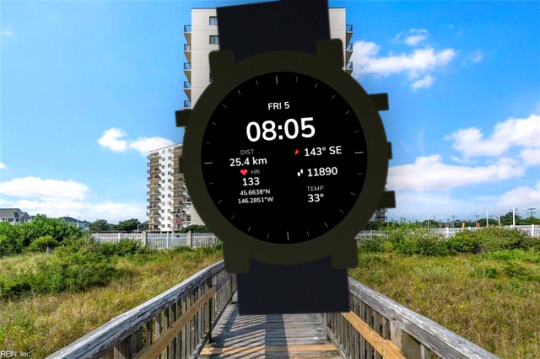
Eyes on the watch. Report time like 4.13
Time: 8.05
